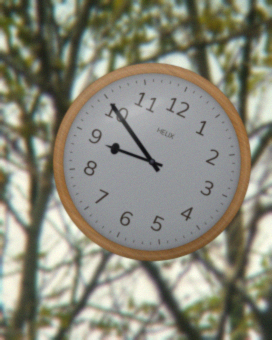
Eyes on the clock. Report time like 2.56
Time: 8.50
